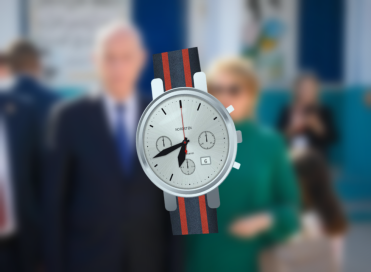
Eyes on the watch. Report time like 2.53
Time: 6.42
